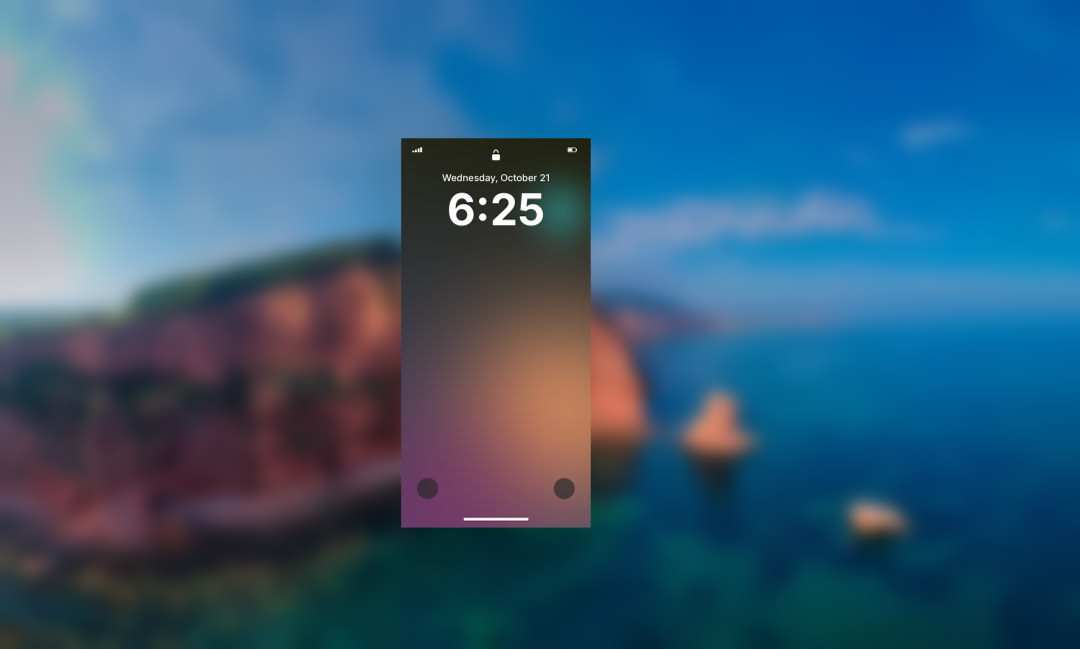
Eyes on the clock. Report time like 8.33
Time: 6.25
